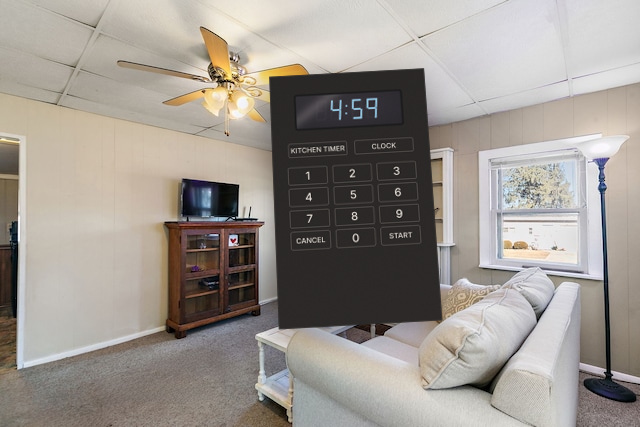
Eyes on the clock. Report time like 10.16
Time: 4.59
